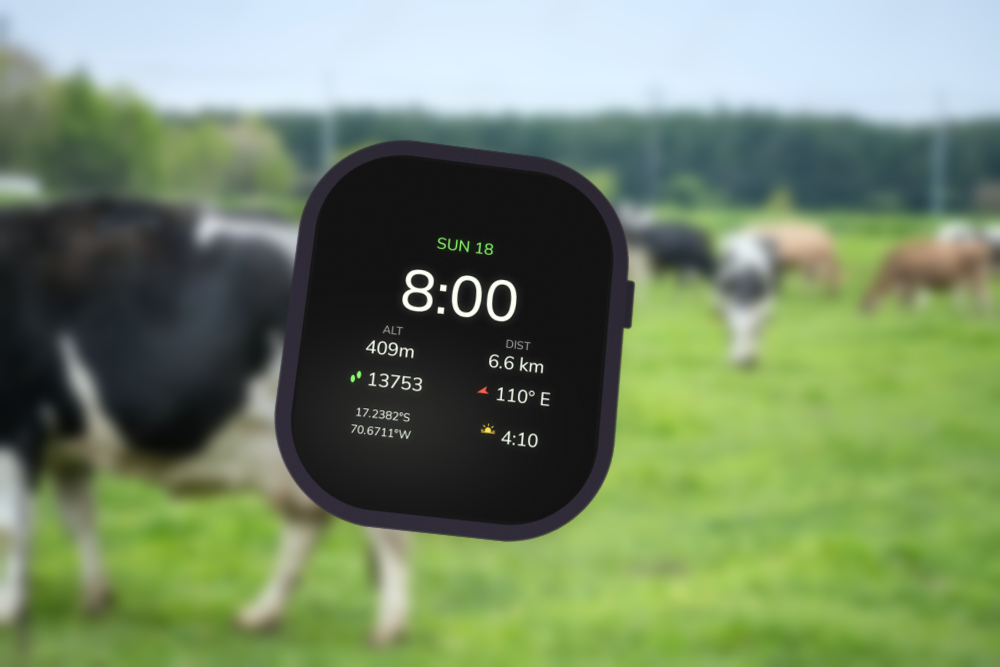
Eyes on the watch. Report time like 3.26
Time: 8.00
